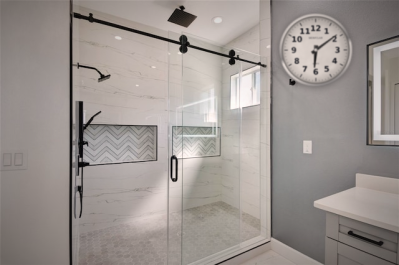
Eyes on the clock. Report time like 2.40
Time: 6.09
